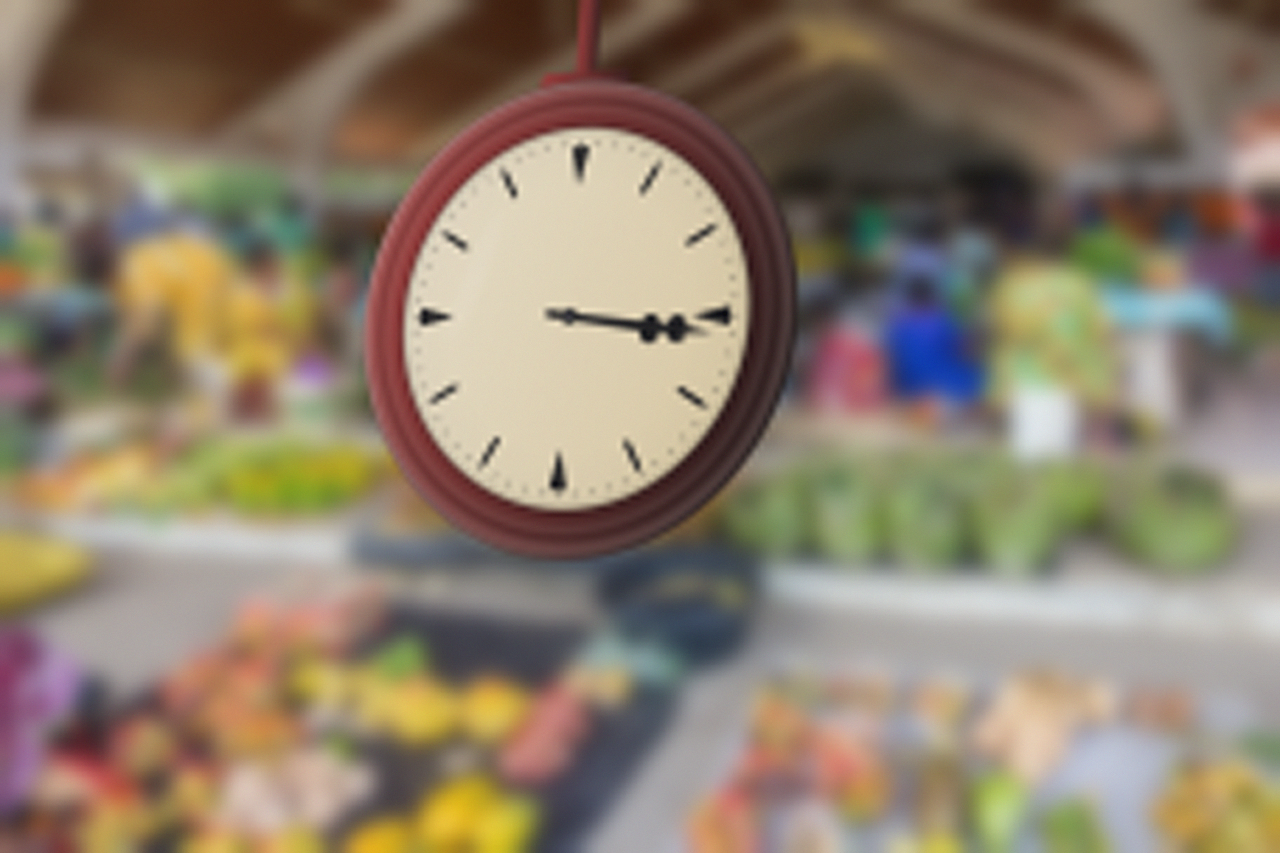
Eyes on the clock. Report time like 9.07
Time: 3.16
